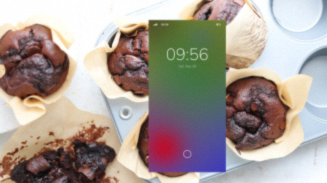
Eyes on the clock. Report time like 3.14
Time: 9.56
